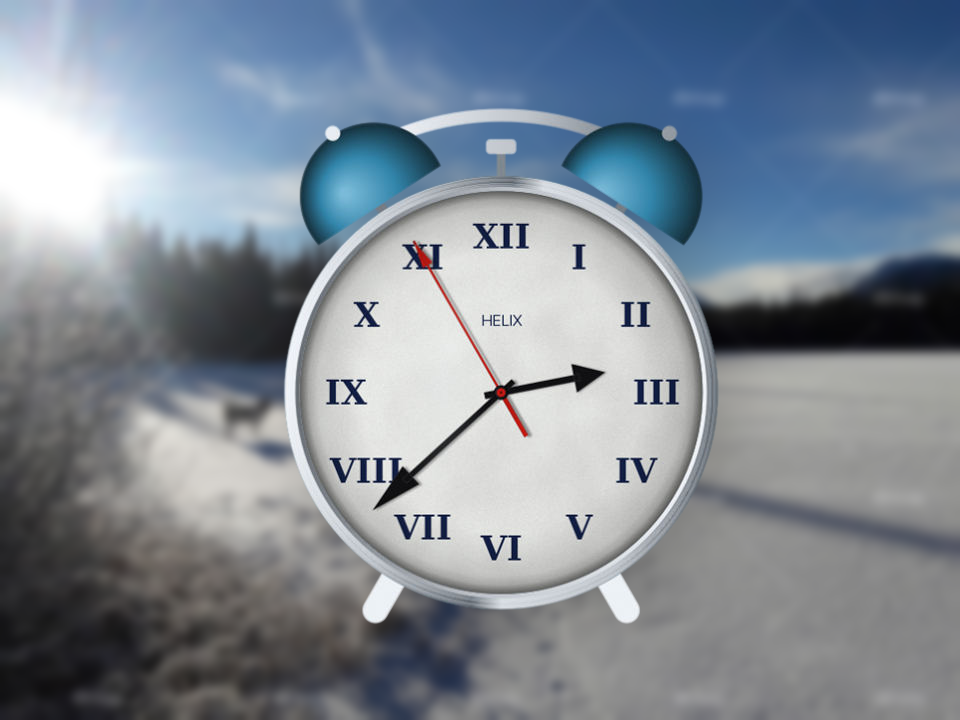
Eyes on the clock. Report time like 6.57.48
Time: 2.37.55
